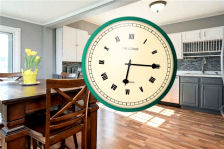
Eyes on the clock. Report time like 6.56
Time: 6.15
